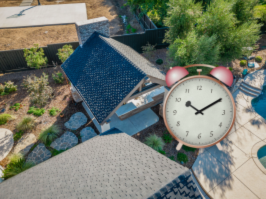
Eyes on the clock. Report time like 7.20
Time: 10.10
